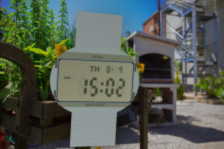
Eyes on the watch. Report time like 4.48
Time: 15.02
